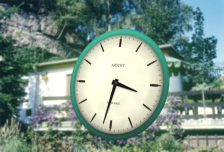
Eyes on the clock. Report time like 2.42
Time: 3.32
